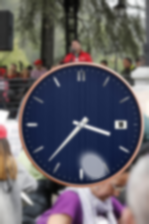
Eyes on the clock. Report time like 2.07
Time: 3.37
